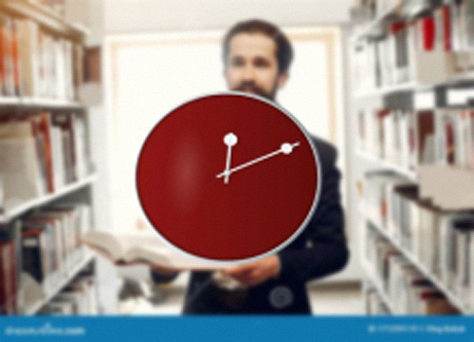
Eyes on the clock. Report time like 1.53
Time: 12.11
